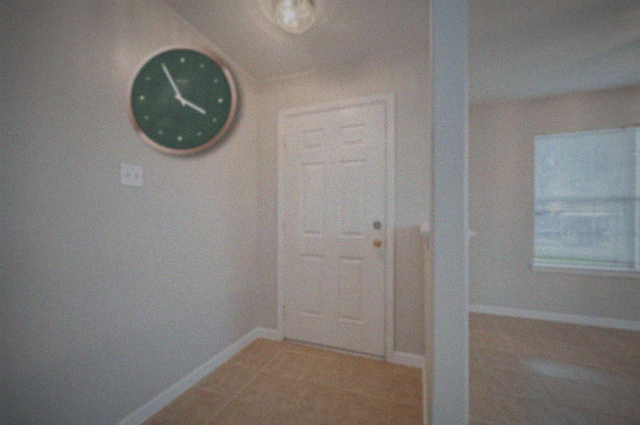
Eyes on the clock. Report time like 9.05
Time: 3.55
